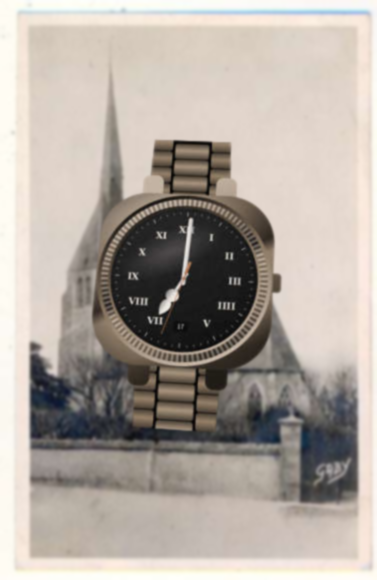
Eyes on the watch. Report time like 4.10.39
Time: 7.00.33
